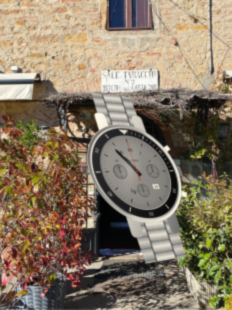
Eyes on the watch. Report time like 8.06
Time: 10.54
